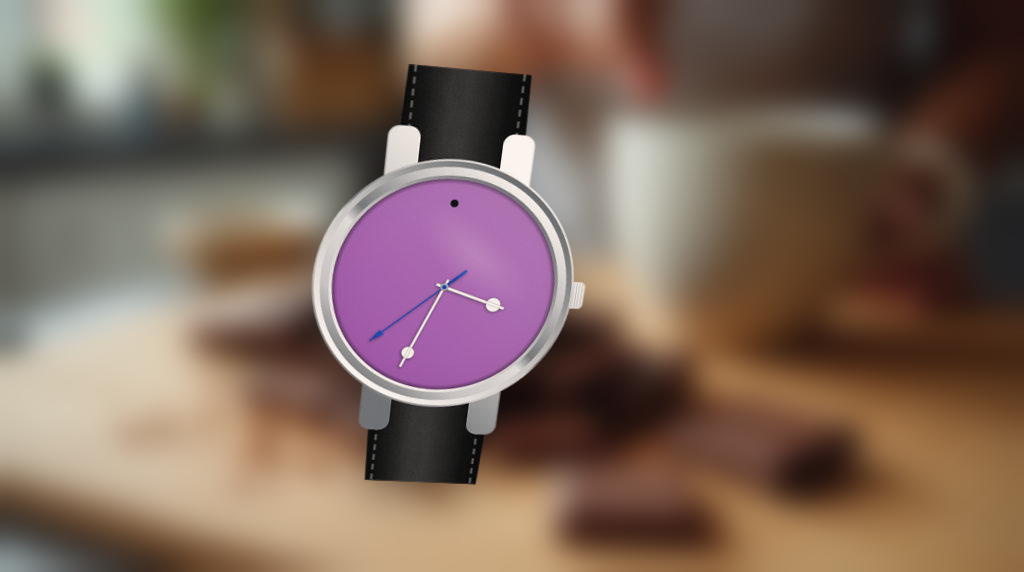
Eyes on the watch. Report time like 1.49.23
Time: 3.33.38
